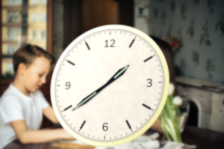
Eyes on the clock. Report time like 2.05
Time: 1.39
